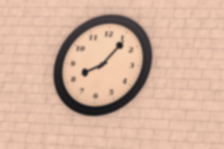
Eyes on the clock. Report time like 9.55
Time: 8.06
